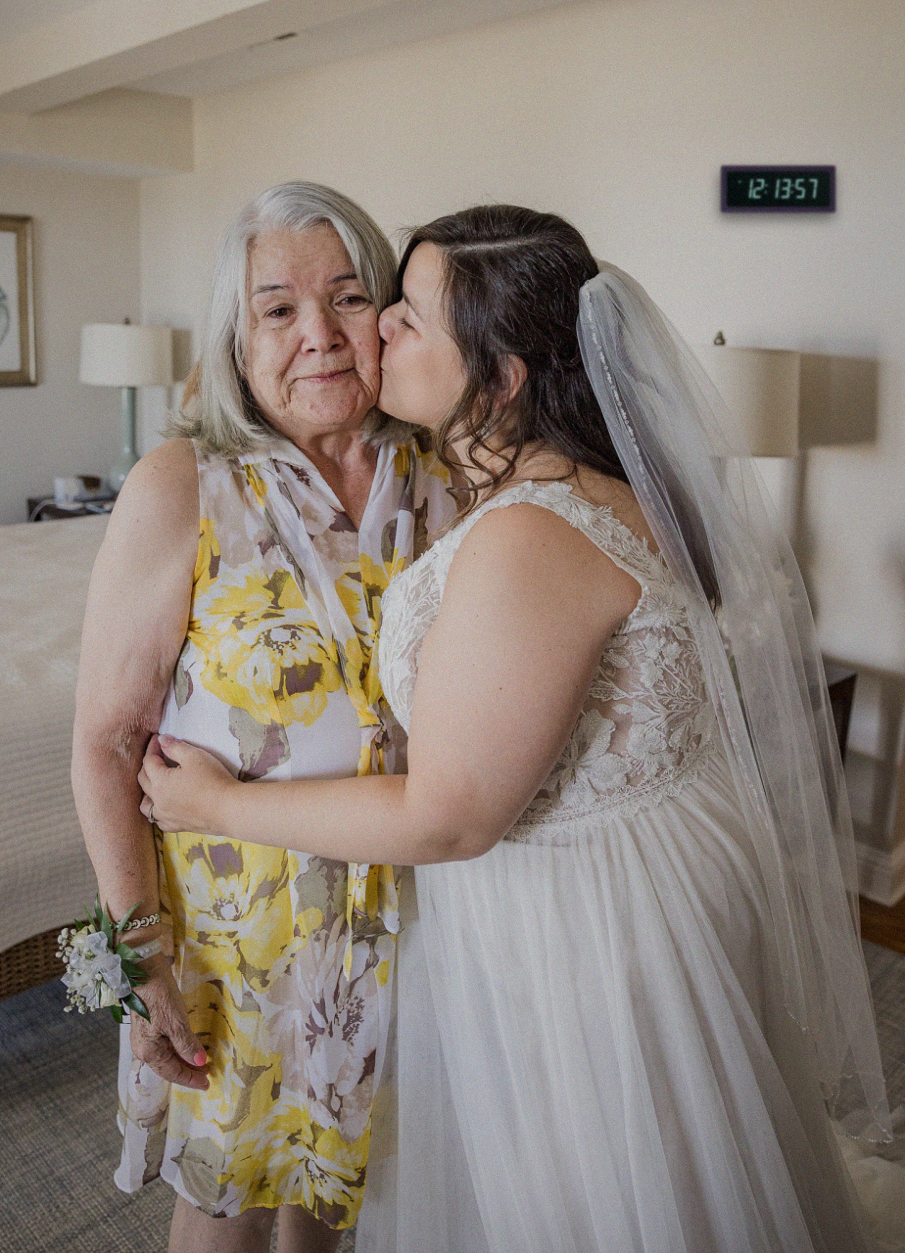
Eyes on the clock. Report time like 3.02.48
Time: 12.13.57
